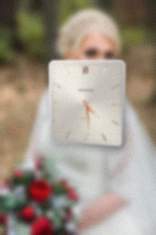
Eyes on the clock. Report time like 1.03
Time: 4.29
